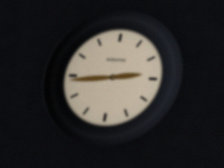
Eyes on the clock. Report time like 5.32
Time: 2.44
